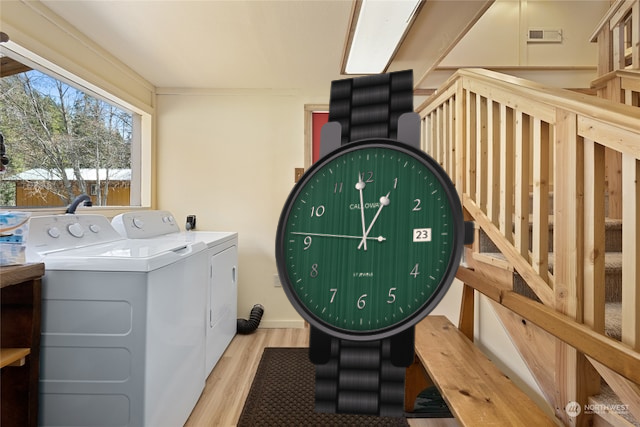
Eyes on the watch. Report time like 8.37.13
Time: 12.58.46
